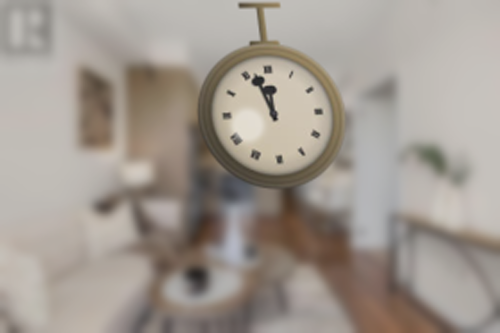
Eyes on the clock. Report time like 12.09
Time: 11.57
